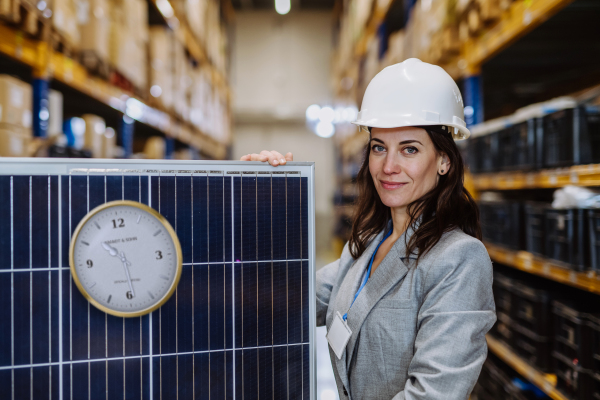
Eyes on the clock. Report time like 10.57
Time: 10.29
